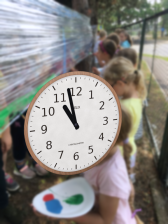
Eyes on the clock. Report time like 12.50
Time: 10.58
